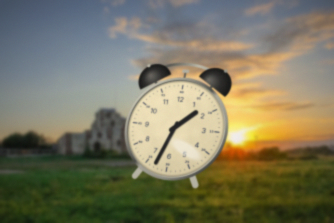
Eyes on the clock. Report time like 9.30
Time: 1.33
